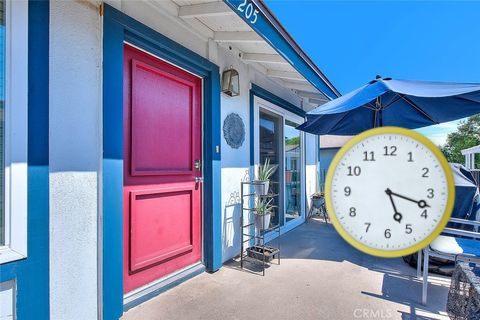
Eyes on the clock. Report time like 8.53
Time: 5.18
